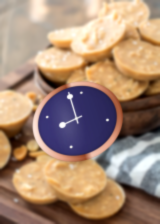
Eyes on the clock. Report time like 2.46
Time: 7.56
